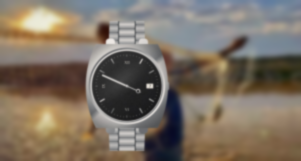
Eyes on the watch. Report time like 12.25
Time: 3.49
